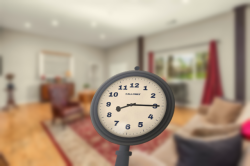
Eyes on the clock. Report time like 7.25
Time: 8.15
